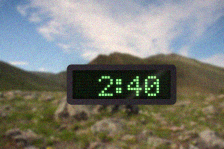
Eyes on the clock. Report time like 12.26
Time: 2.40
